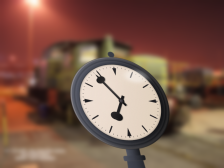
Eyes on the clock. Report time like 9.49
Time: 6.54
